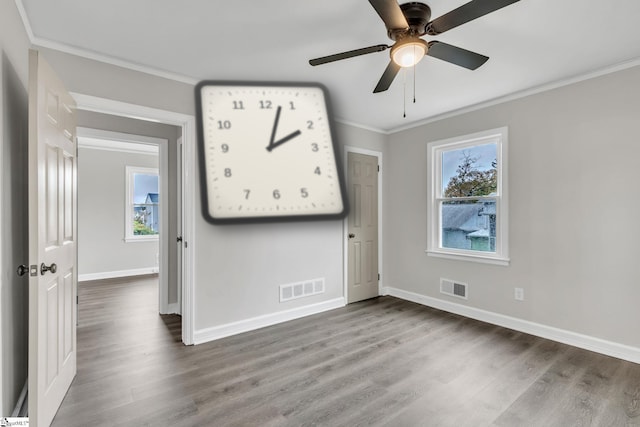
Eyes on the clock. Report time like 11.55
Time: 2.03
